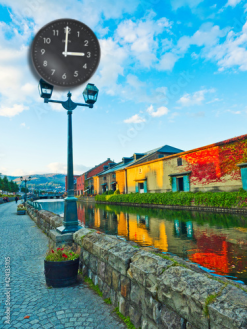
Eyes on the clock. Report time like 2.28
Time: 3.00
